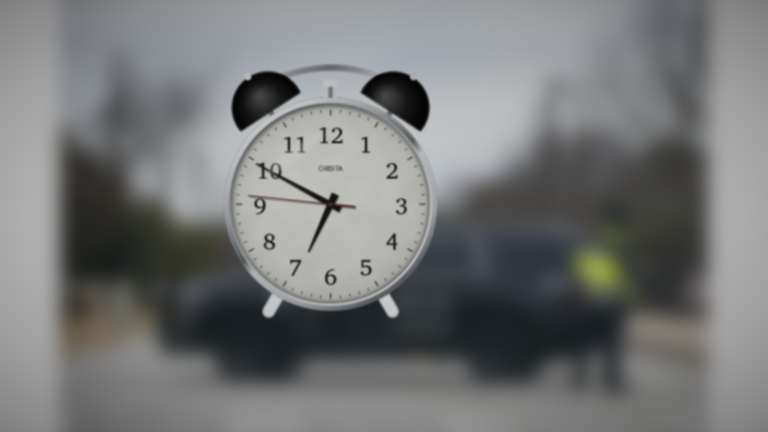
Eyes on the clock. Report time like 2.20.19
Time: 6.49.46
